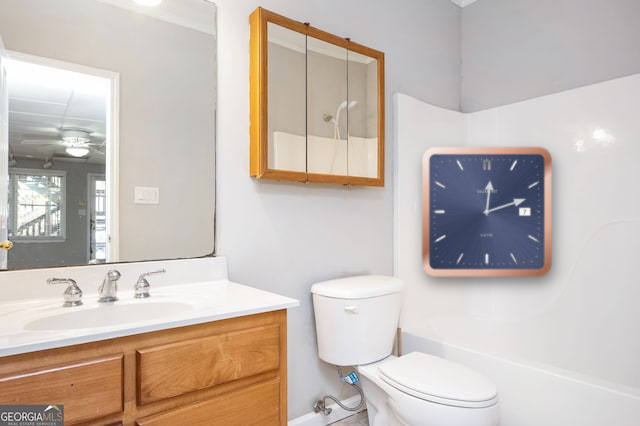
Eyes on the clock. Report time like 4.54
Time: 12.12
